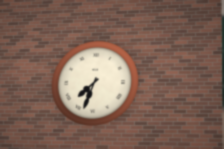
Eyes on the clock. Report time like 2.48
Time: 7.33
